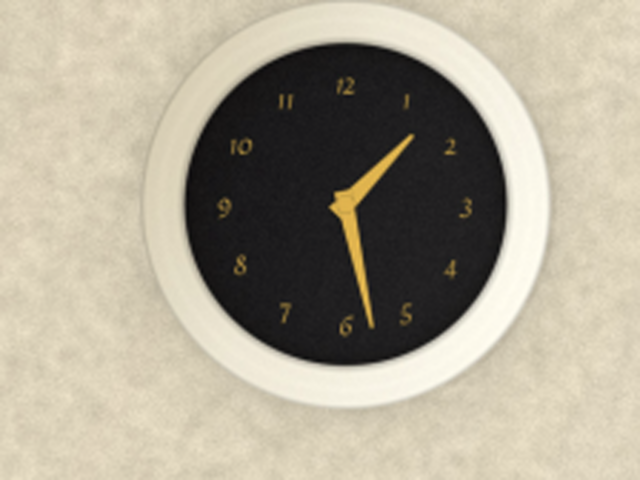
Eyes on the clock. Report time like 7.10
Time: 1.28
